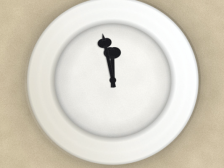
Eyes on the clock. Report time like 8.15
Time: 11.58
